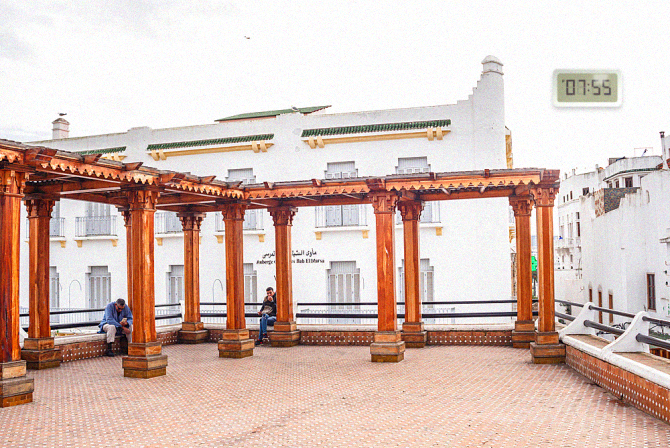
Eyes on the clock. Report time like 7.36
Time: 7.55
